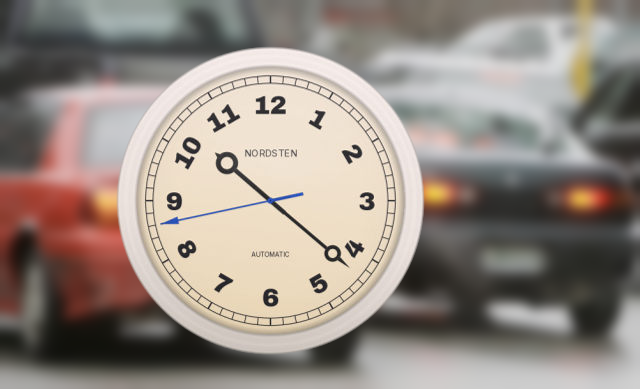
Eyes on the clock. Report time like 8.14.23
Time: 10.21.43
